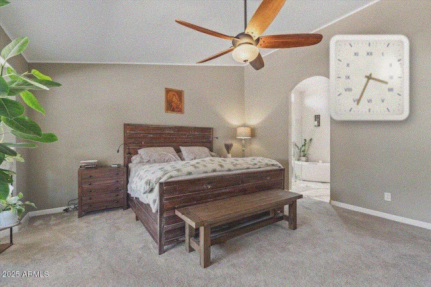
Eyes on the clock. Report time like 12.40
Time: 3.34
